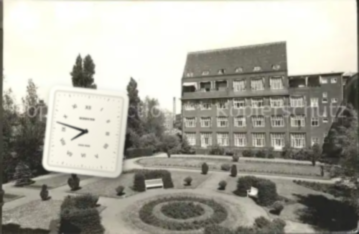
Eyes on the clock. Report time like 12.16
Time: 7.47
